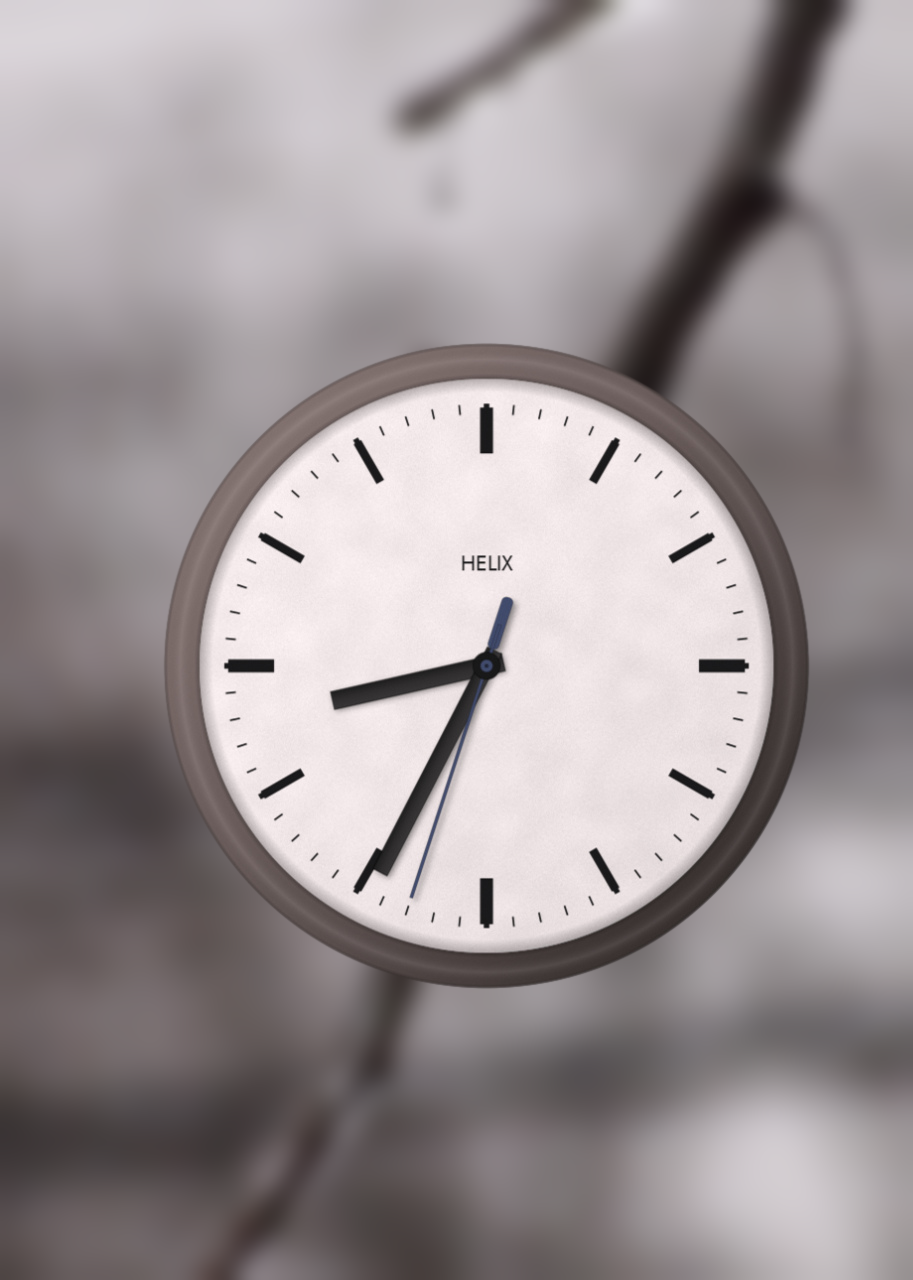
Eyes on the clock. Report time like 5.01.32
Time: 8.34.33
